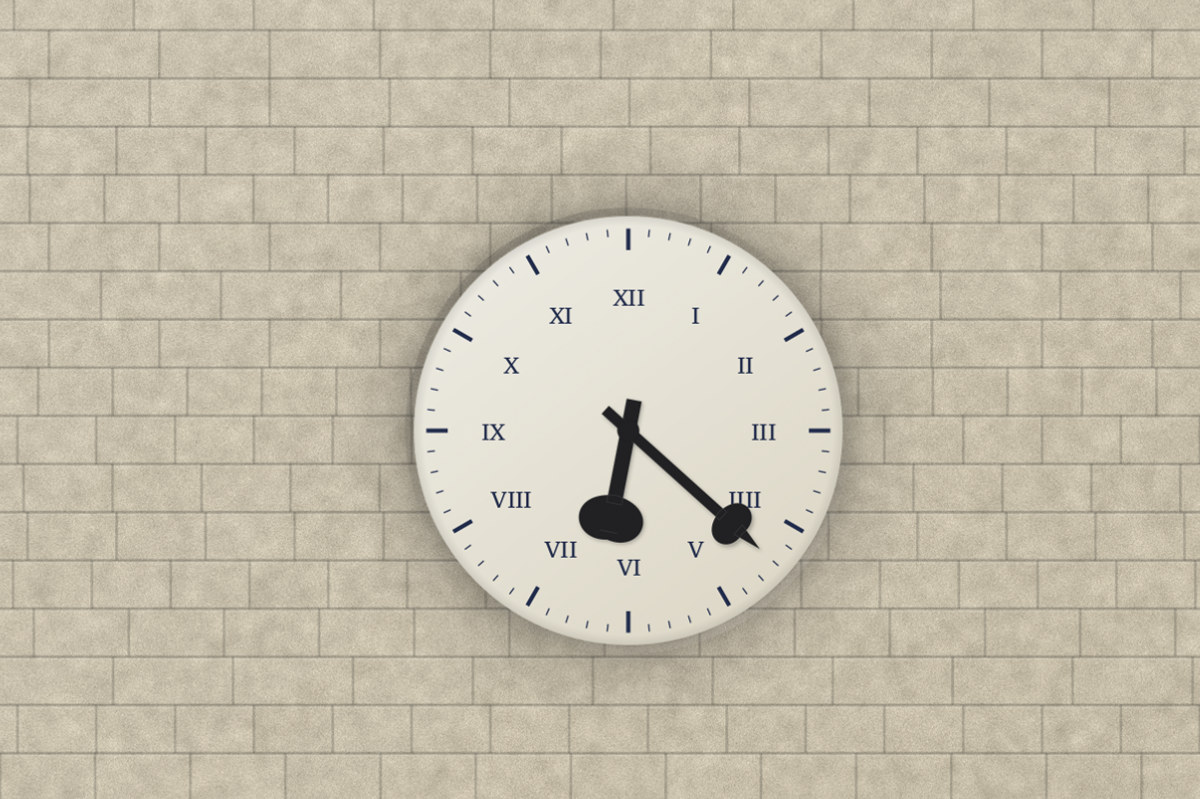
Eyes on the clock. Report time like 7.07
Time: 6.22
